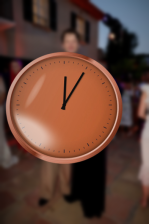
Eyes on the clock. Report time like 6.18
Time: 12.05
